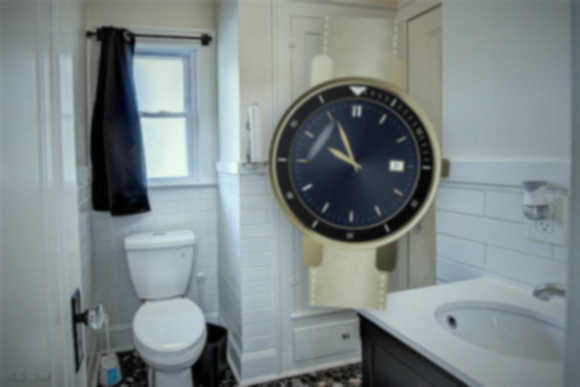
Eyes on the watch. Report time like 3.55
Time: 9.56
